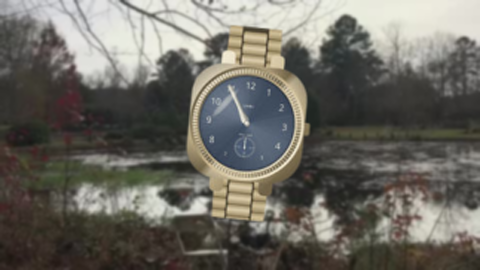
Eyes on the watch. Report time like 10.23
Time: 10.55
